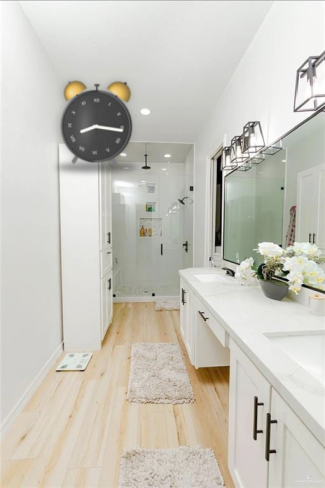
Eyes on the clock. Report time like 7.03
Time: 8.16
